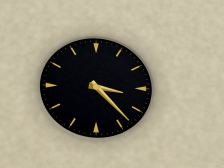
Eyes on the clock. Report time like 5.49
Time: 3.23
